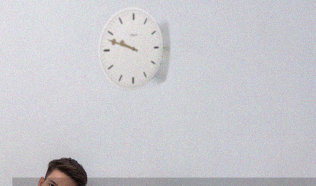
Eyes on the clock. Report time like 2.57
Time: 9.48
